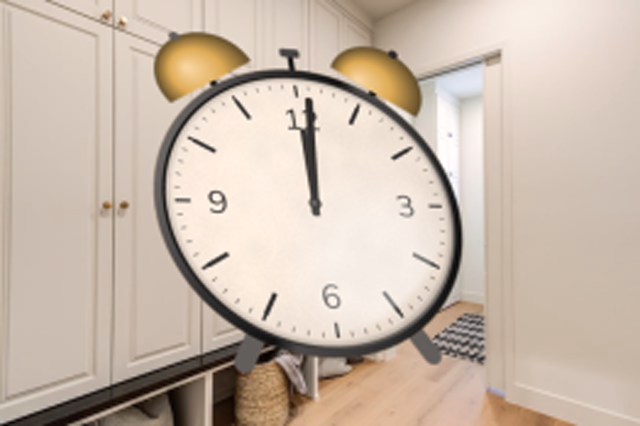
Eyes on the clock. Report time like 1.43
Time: 12.01
